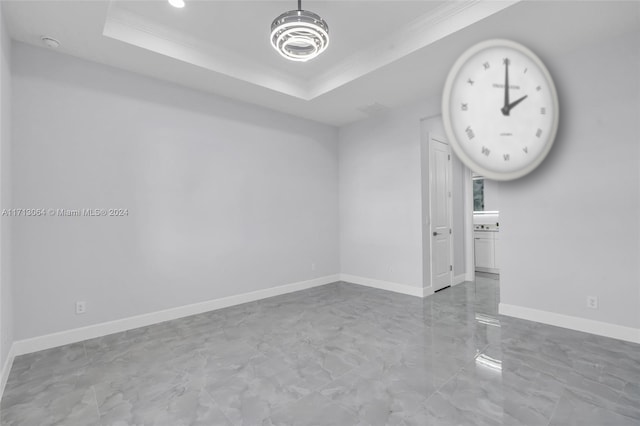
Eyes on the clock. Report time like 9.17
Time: 2.00
